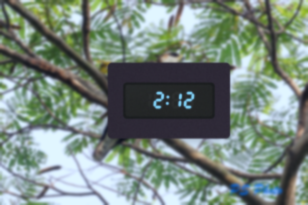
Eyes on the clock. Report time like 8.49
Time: 2.12
